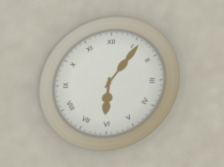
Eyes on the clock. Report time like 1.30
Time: 6.06
